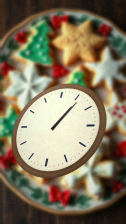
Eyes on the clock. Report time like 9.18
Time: 1.06
